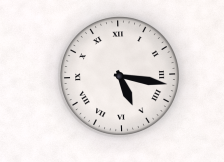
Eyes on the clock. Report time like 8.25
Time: 5.17
